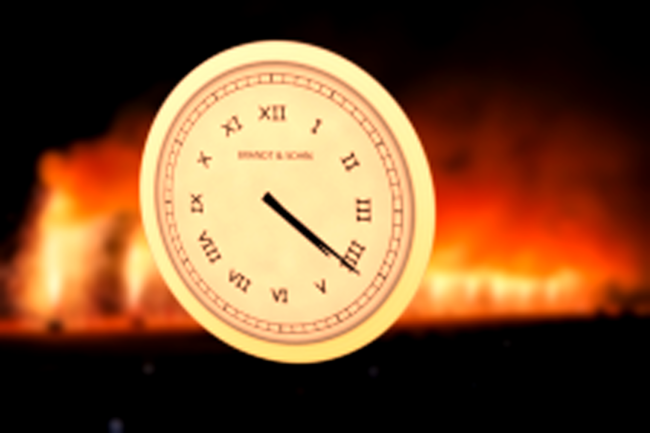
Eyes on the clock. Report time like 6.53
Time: 4.21
